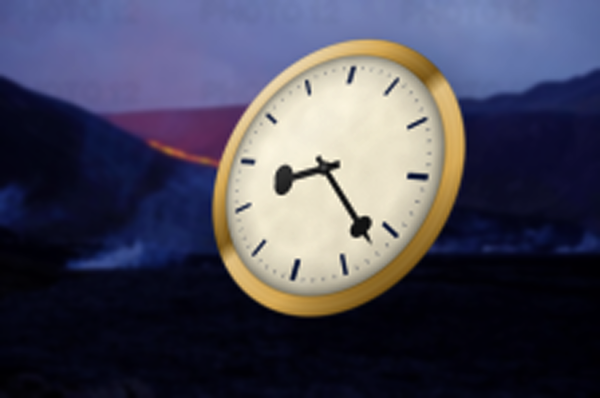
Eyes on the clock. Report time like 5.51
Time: 8.22
